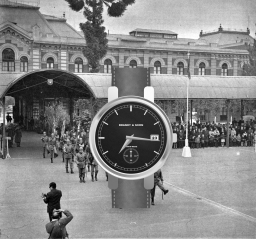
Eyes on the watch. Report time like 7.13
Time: 7.16
